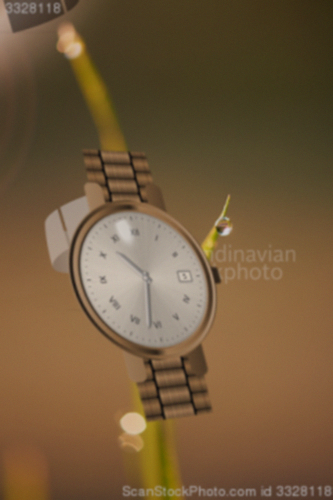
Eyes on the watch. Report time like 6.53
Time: 10.32
